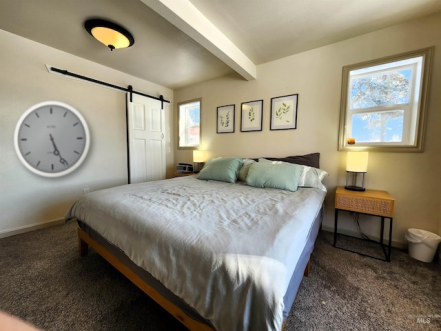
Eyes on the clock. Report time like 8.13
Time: 5.26
